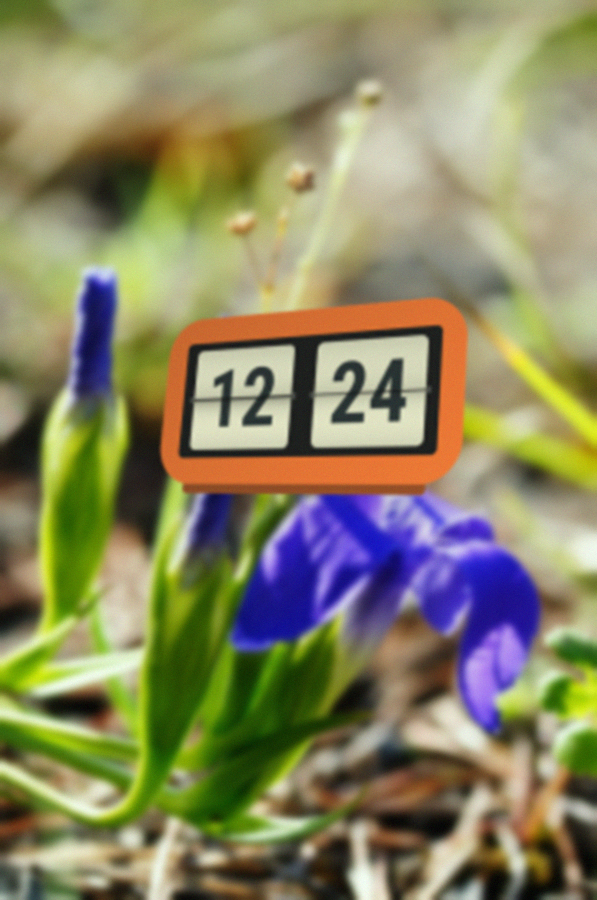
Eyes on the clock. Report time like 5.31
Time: 12.24
